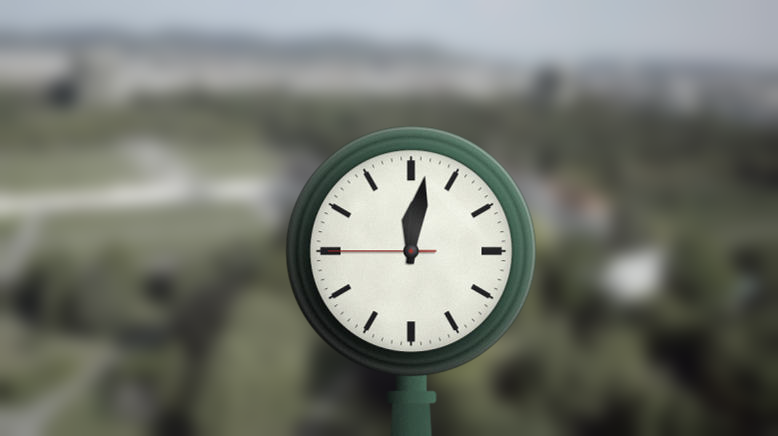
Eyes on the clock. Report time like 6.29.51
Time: 12.01.45
